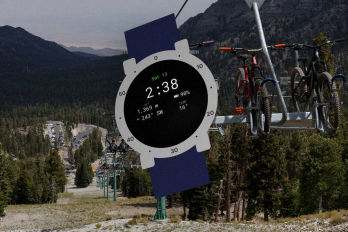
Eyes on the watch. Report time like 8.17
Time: 2.38
